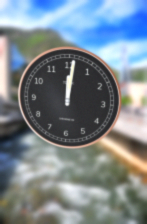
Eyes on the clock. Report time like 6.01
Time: 12.01
